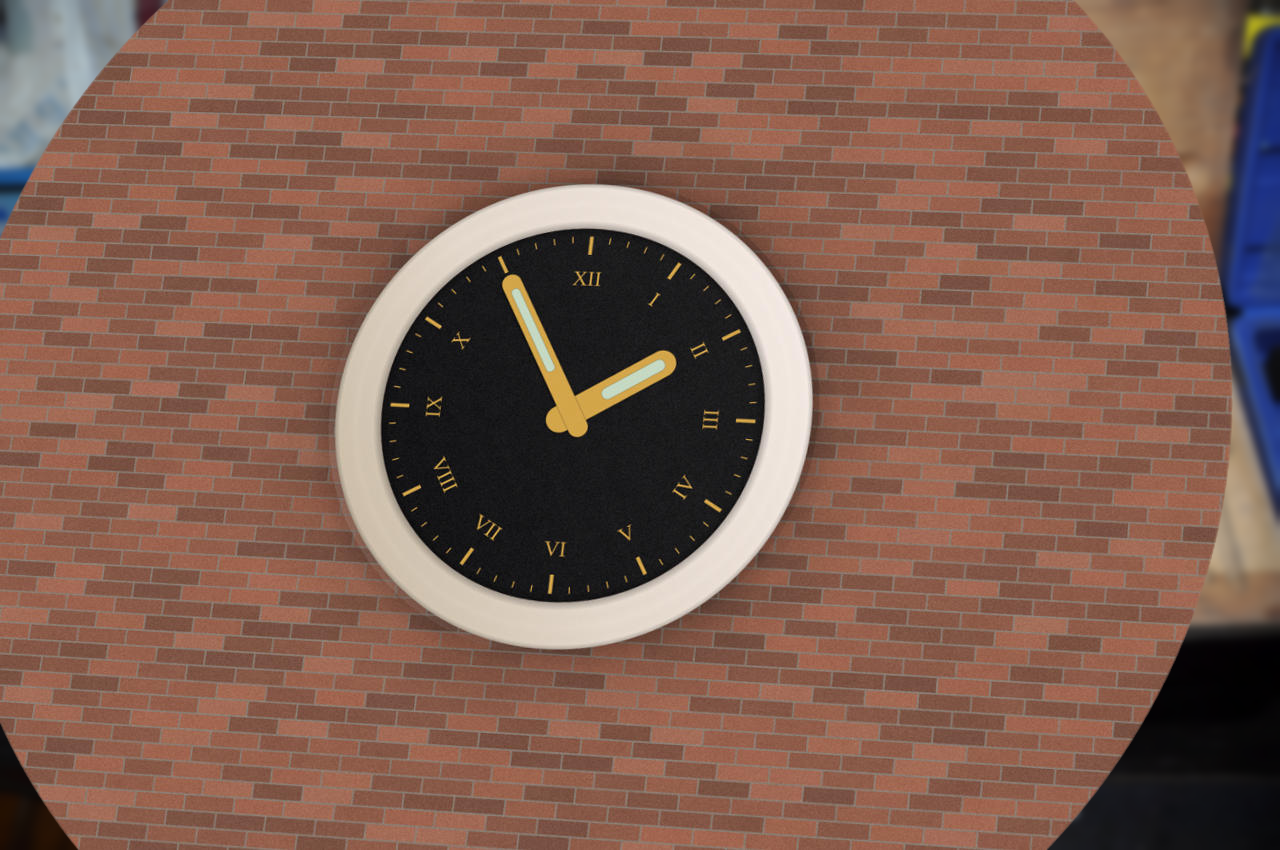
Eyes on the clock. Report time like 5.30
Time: 1.55
